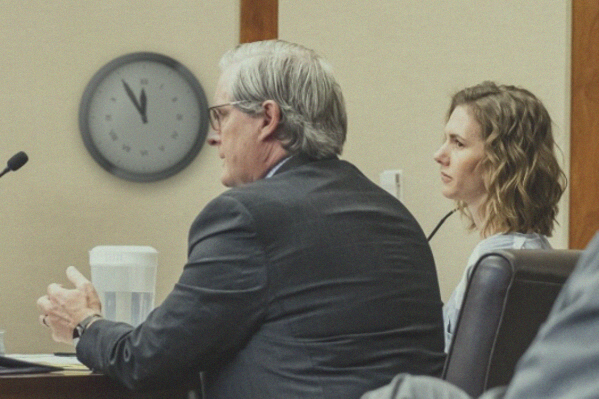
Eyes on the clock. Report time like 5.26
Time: 11.55
